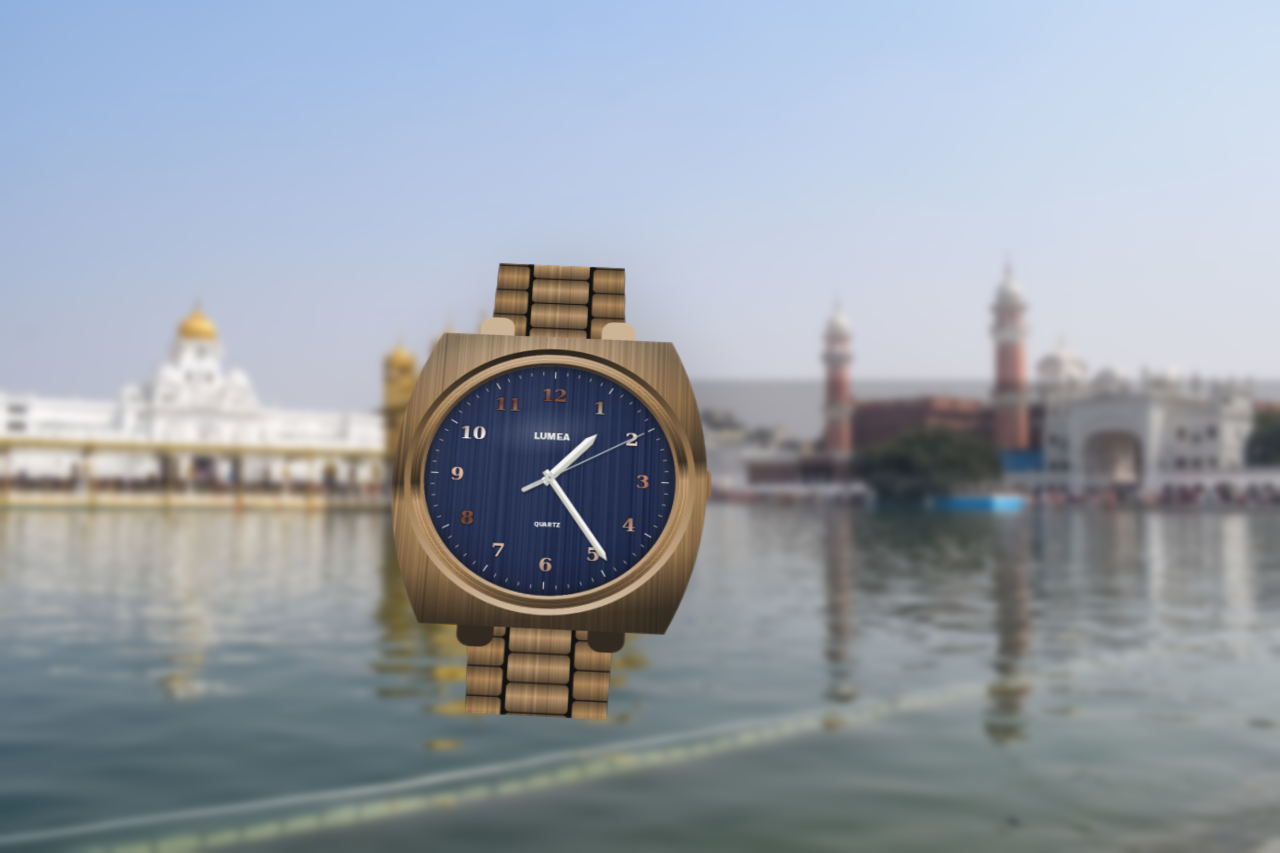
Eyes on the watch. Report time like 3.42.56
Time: 1.24.10
